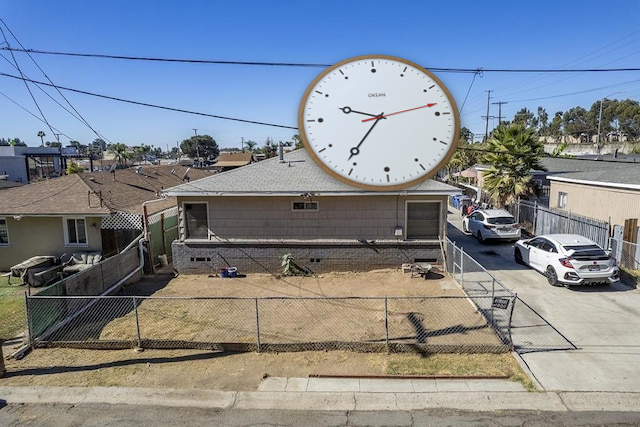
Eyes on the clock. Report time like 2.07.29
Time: 9.36.13
